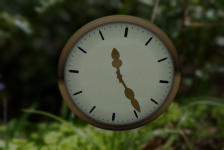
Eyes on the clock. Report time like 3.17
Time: 11.24
